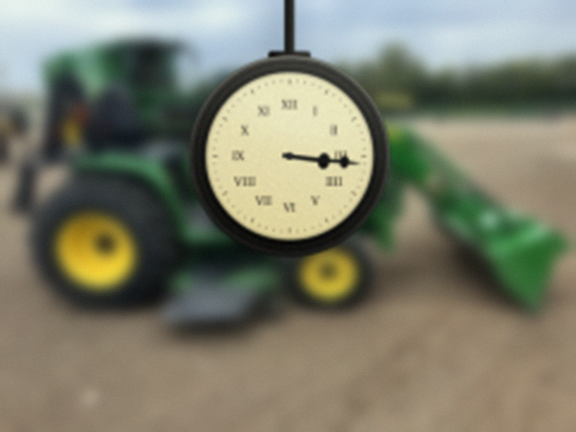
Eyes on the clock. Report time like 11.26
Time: 3.16
